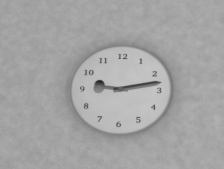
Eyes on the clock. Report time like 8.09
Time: 9.13
